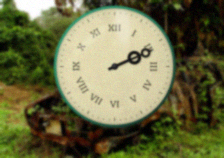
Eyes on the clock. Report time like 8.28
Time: 2.11
